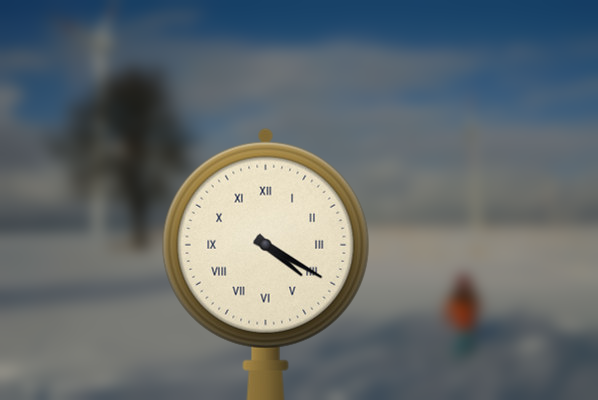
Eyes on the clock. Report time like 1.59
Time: 4.20
